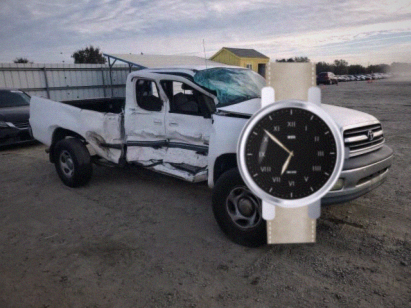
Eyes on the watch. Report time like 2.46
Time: 6.52
